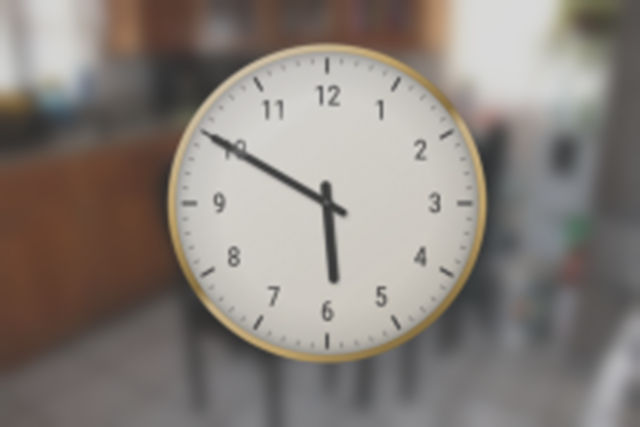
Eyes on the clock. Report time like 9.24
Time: 5.50
